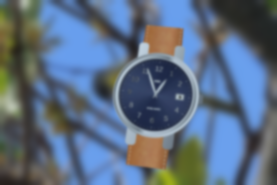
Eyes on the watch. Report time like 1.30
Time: 12.56
